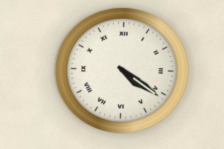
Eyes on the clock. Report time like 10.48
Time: 4.21
